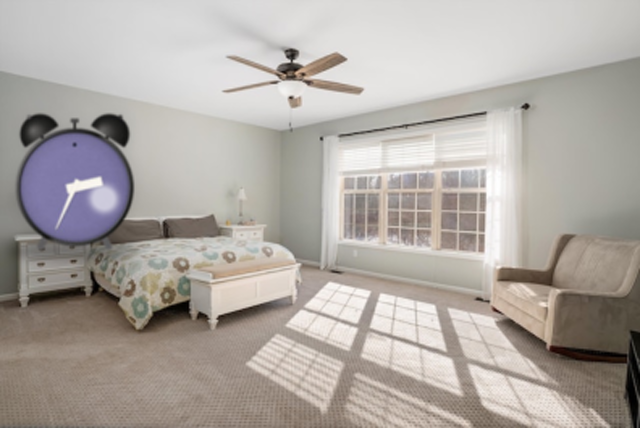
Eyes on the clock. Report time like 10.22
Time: 2.34
